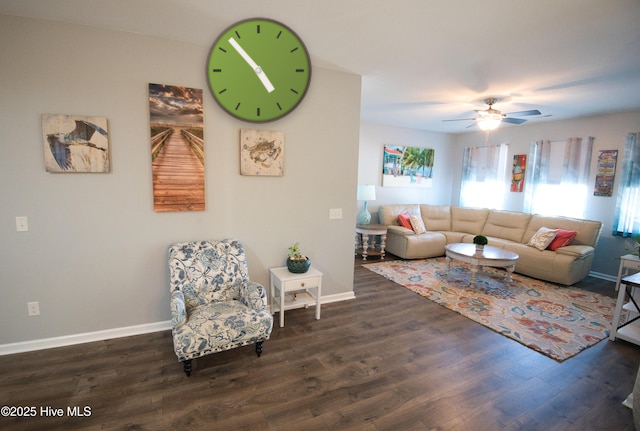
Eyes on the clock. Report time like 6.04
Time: 4.53
